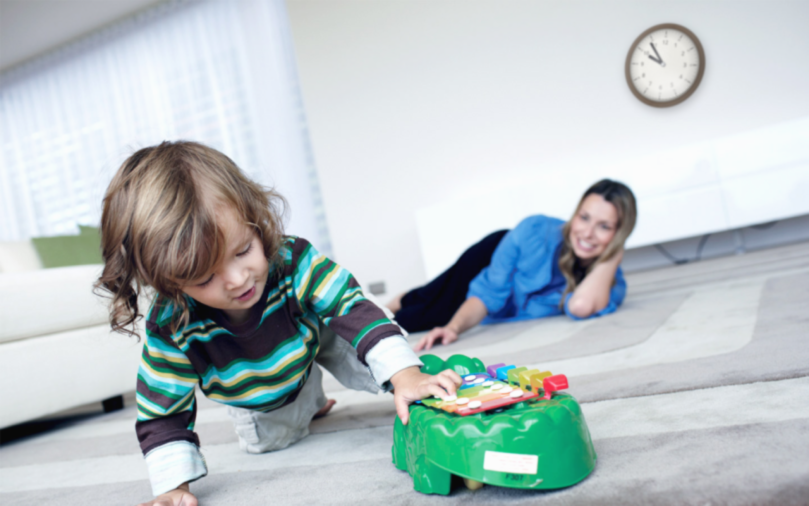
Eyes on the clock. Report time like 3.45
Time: 9.54
